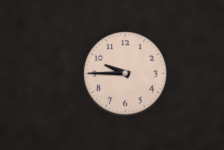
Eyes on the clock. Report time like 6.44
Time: 9.45
